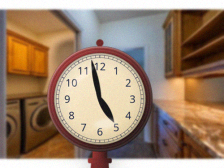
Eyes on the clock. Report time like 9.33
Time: 4.58
